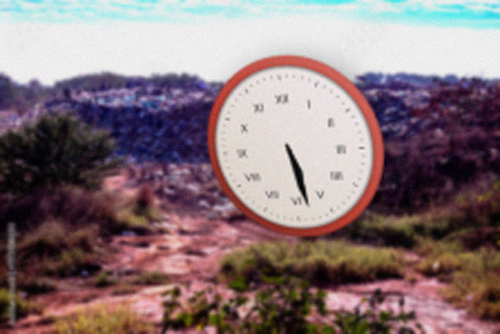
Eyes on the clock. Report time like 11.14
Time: 5.28
